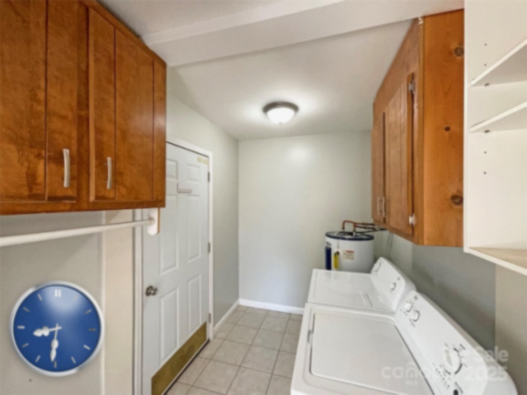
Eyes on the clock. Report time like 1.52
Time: 8.31
